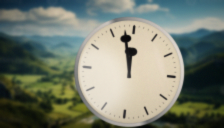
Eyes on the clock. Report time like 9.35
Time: 11.58
